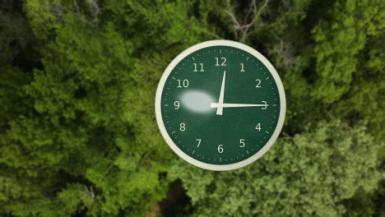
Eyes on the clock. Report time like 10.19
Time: 12.15
